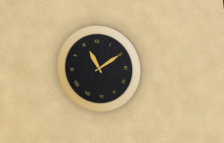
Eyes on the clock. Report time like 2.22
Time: 11.10
